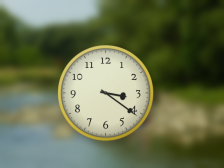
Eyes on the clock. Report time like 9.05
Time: 3.21
